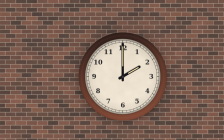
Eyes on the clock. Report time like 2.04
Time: 2.00
